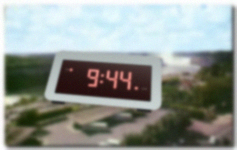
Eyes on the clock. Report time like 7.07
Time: 9.44
